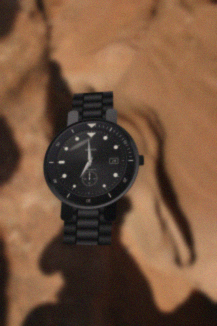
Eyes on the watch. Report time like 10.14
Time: 6.59
